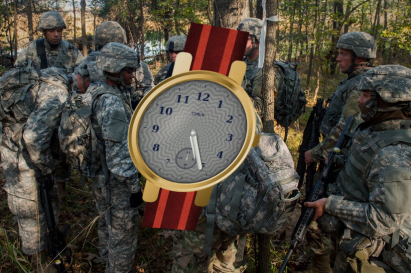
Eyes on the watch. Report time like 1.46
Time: 5.26
